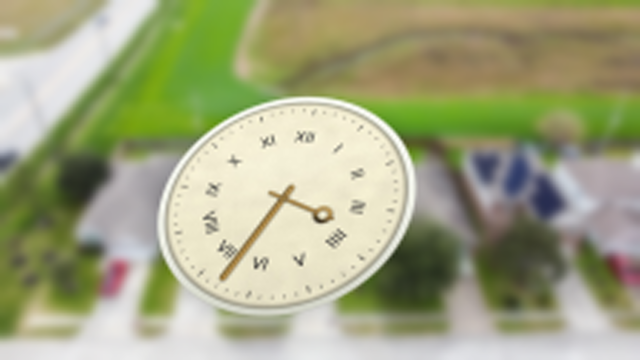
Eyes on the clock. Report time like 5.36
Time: 3.33
